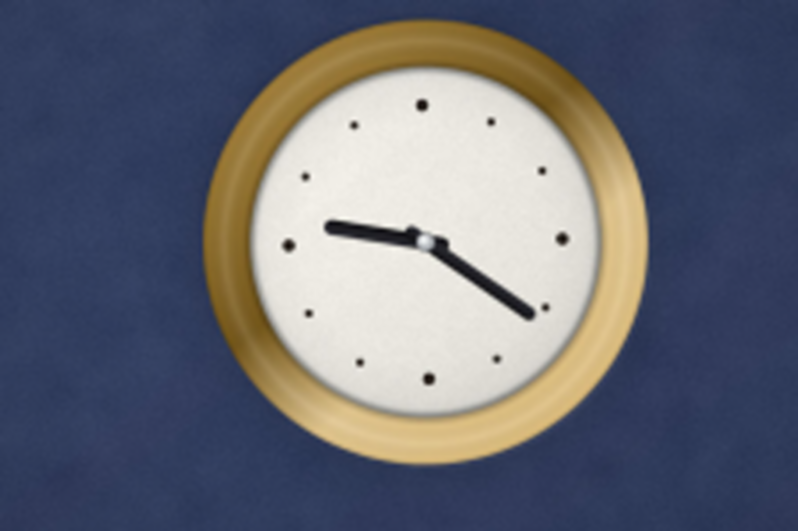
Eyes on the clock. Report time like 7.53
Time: 9.21
